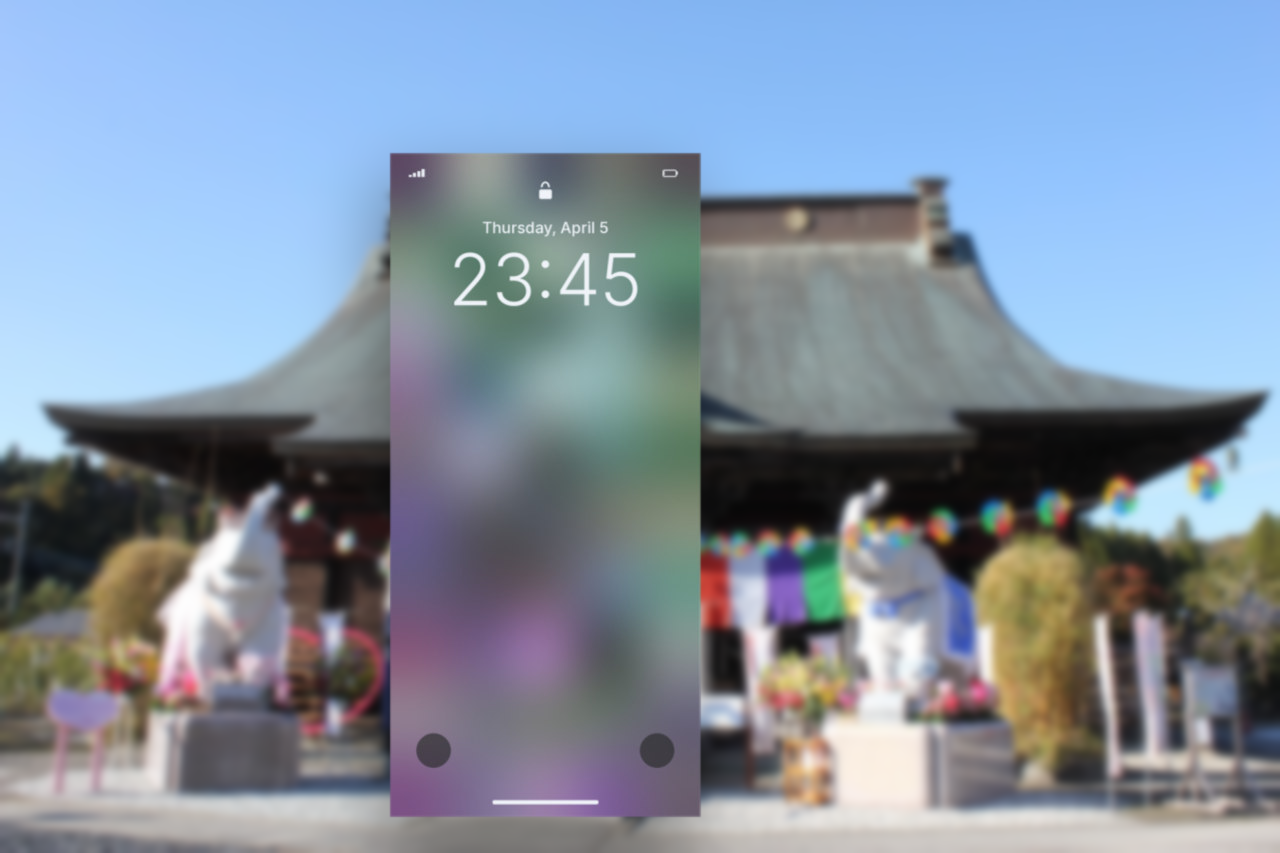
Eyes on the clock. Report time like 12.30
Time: 23.45
